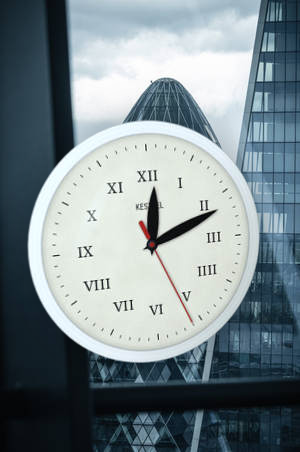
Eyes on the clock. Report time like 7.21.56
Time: 12.11.26
